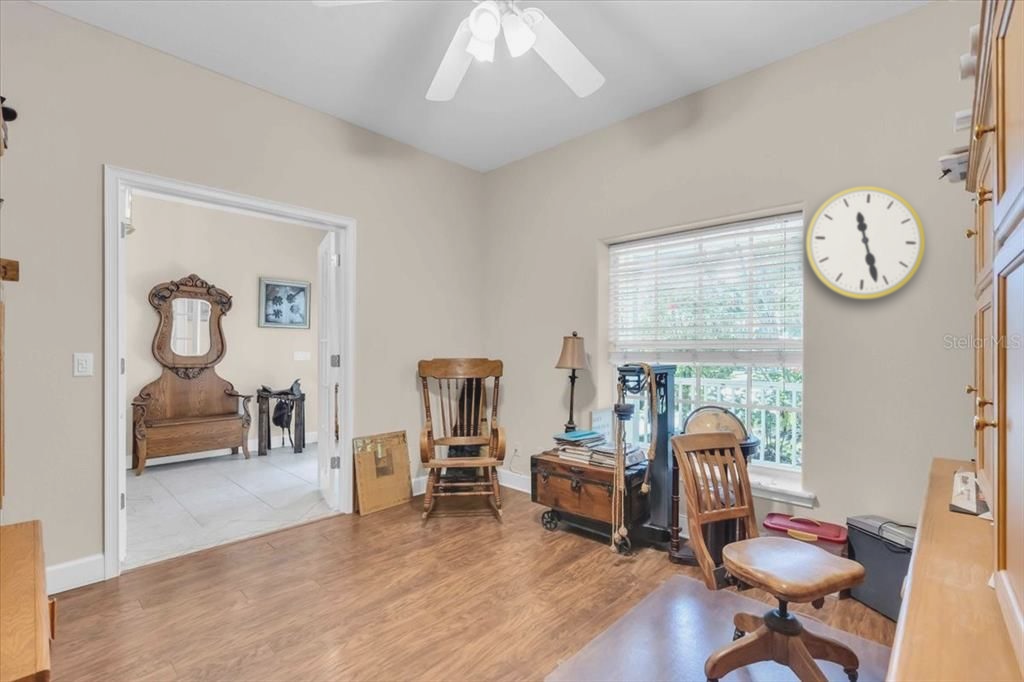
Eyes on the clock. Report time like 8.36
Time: 11.27
